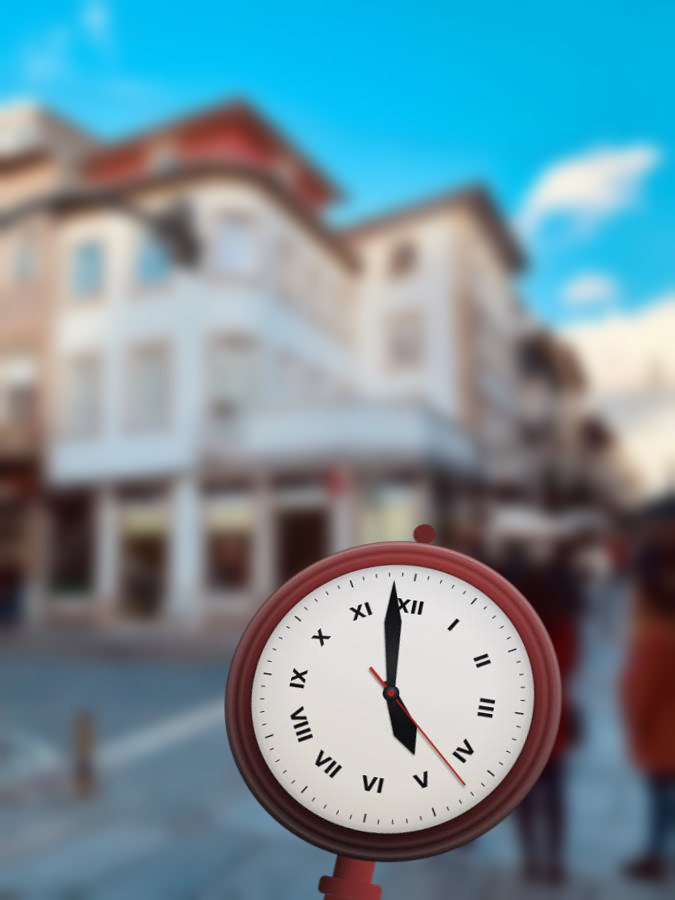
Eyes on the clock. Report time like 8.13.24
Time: 4.58.22
